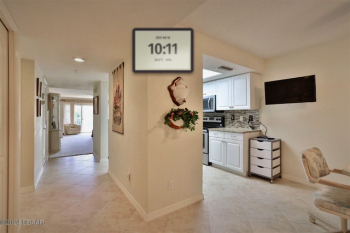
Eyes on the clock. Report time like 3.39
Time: 10.11
